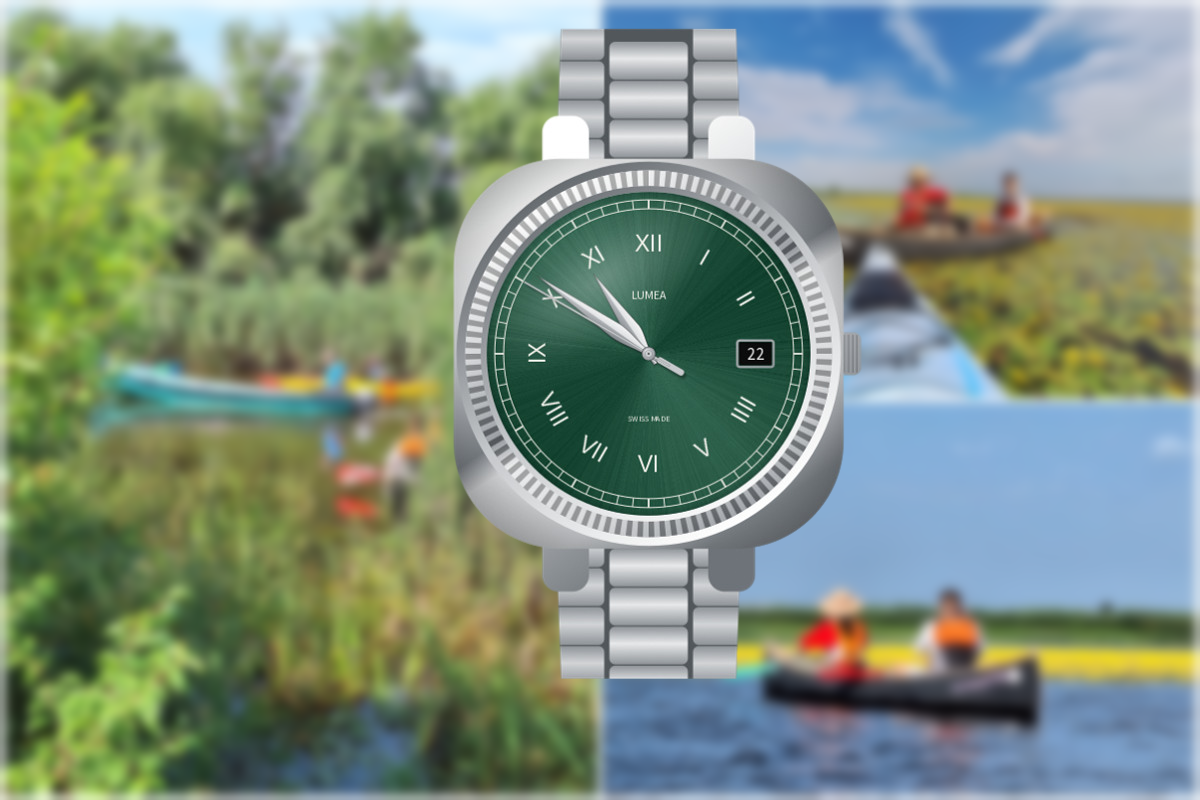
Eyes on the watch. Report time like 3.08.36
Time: 10.50.50
